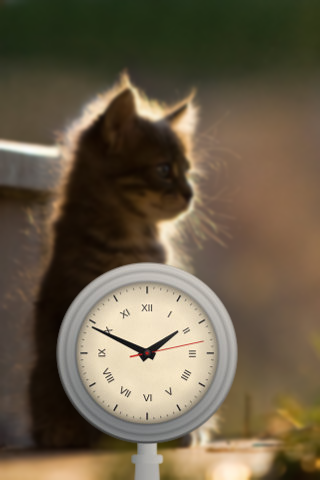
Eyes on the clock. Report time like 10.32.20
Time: 1.49.13
